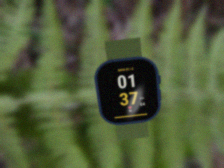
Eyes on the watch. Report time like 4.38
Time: 1.37
